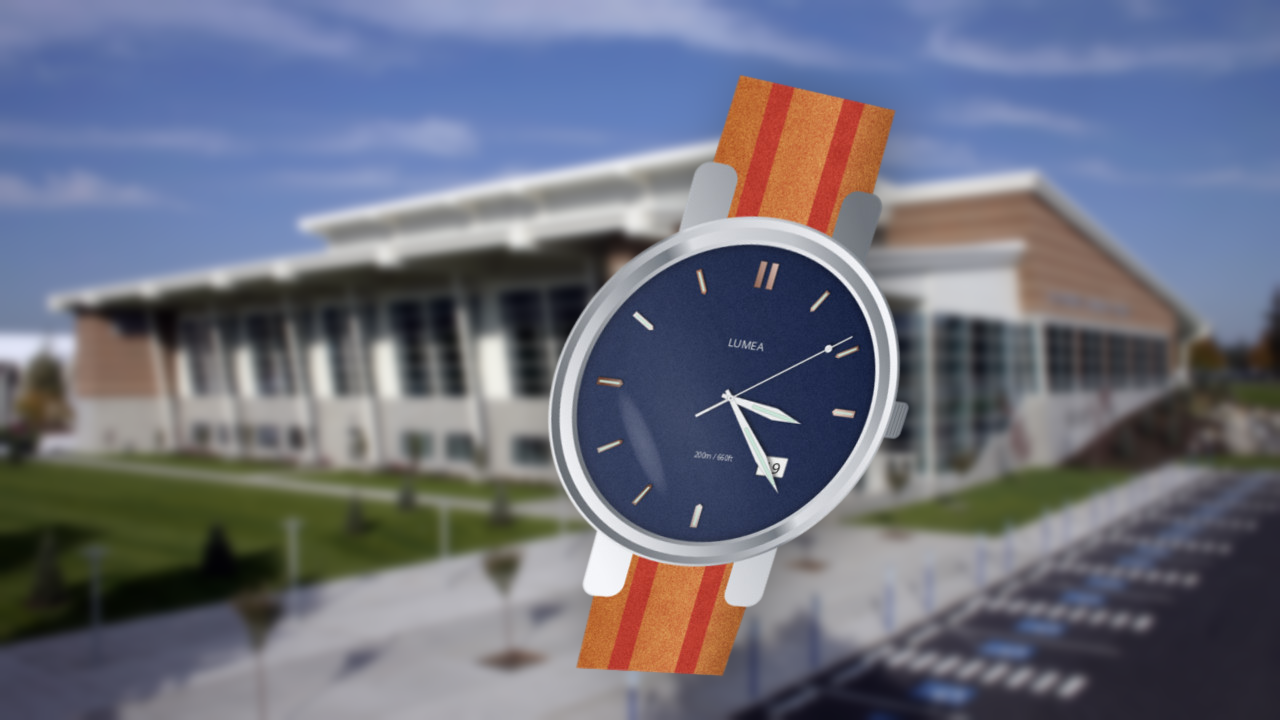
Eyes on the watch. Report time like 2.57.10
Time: 3.23.09
